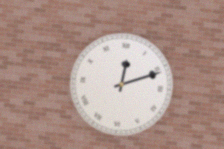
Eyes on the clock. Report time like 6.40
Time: 12.11
